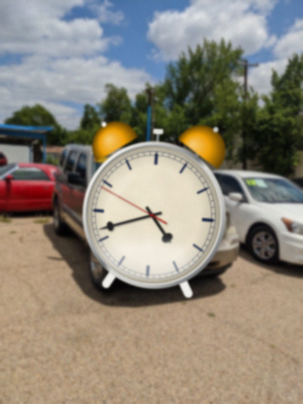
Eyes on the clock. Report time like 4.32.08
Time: 4.41.49
